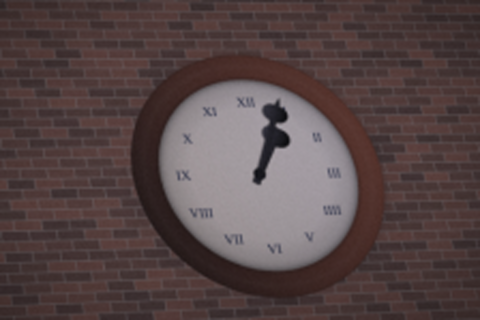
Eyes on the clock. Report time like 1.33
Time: 1.04
